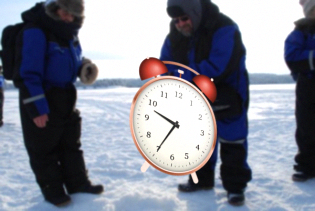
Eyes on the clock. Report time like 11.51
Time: 9.35
